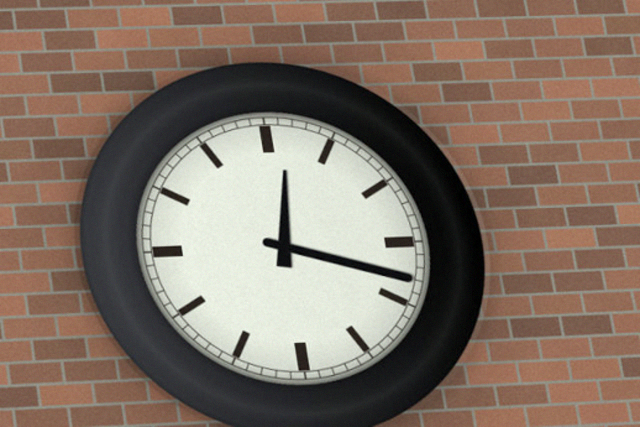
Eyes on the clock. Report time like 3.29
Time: 12.18
